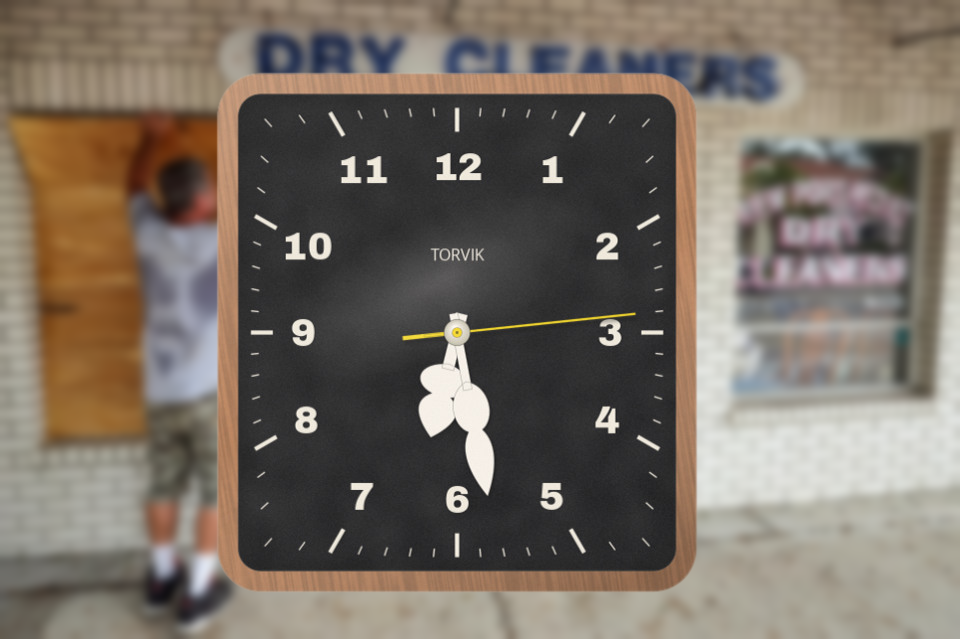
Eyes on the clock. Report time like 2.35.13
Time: 6.28.14
